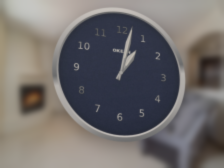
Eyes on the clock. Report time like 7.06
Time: 1.02
